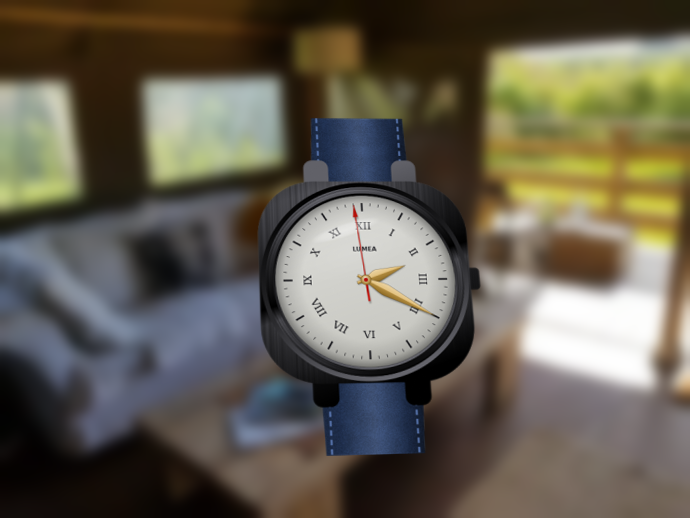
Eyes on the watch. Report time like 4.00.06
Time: 2.19.59
